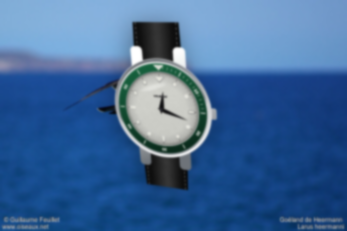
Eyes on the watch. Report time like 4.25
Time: 12.18
